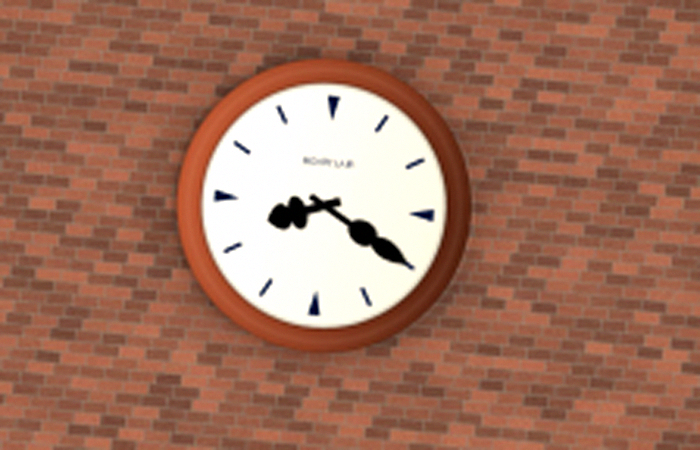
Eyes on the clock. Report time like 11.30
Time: 8.20
